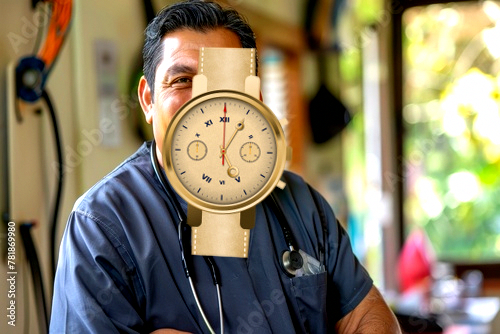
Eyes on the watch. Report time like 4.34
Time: 5.05
